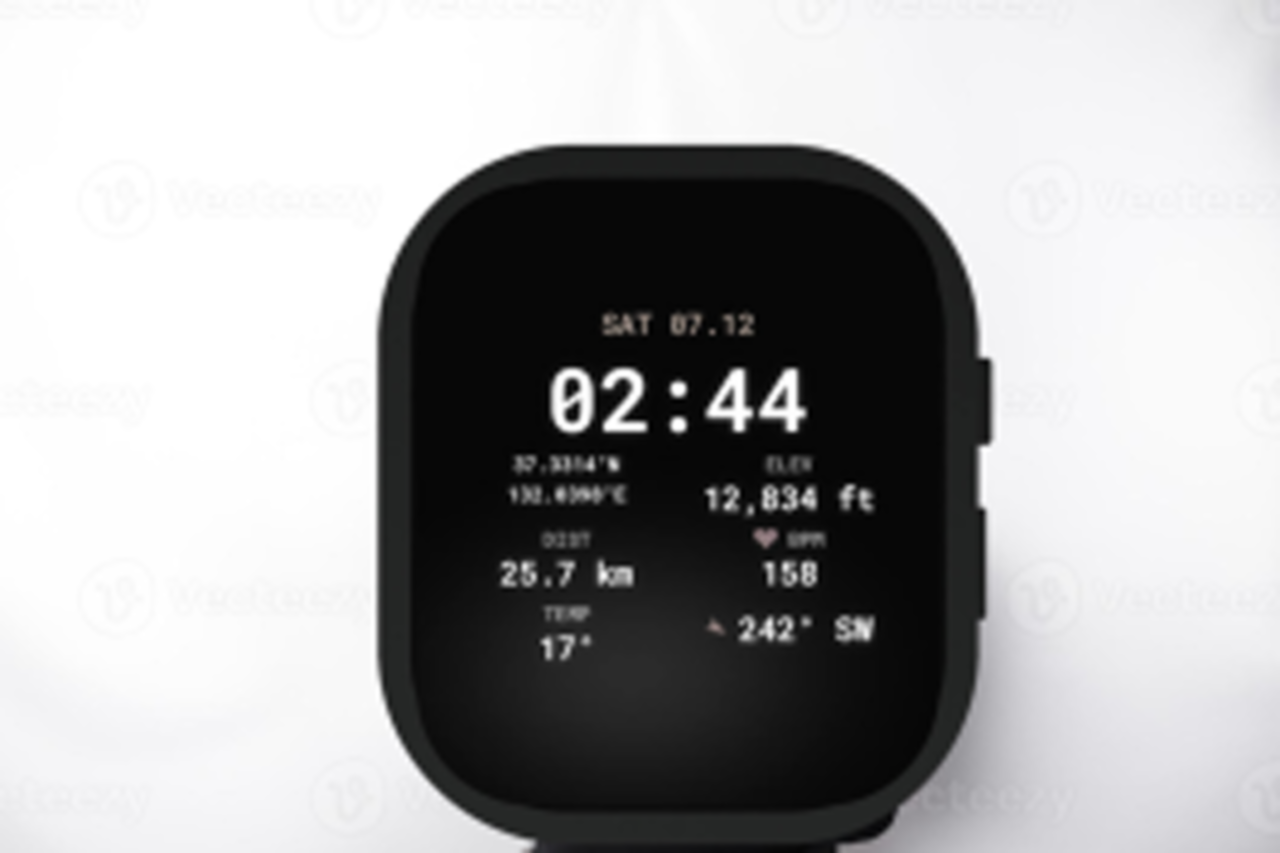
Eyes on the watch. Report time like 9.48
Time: 2.44
